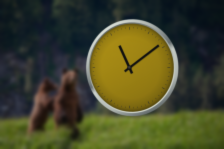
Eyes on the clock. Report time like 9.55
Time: 11.09
